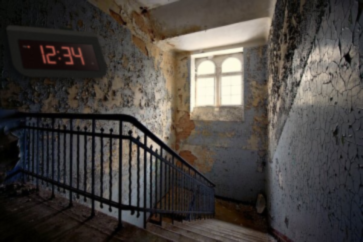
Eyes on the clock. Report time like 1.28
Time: 12.34
